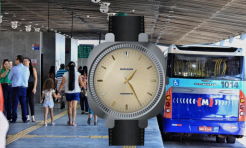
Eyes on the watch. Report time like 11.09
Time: 1.25
